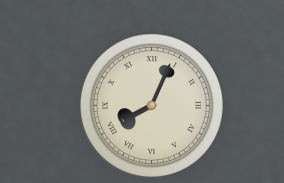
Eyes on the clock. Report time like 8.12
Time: 8.04
